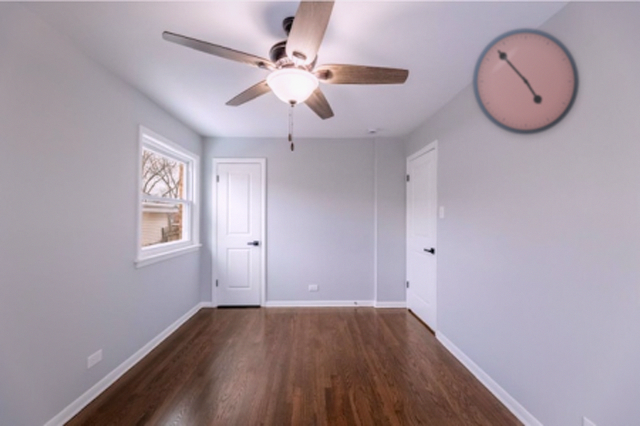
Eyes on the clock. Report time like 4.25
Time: 4.53
